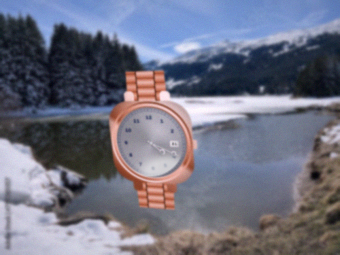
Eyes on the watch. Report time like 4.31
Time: 4.19
